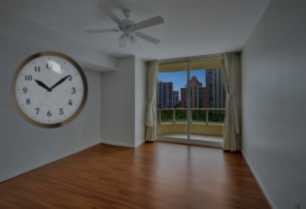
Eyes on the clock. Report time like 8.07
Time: 10.09
